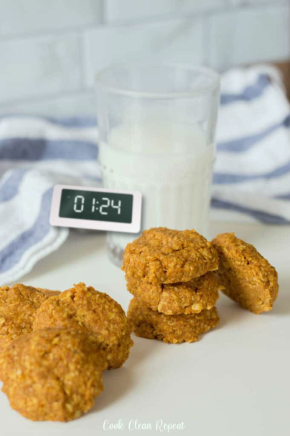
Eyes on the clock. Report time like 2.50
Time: 1.24
